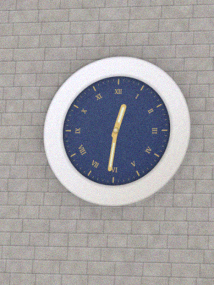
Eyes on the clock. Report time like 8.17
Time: 12.31
